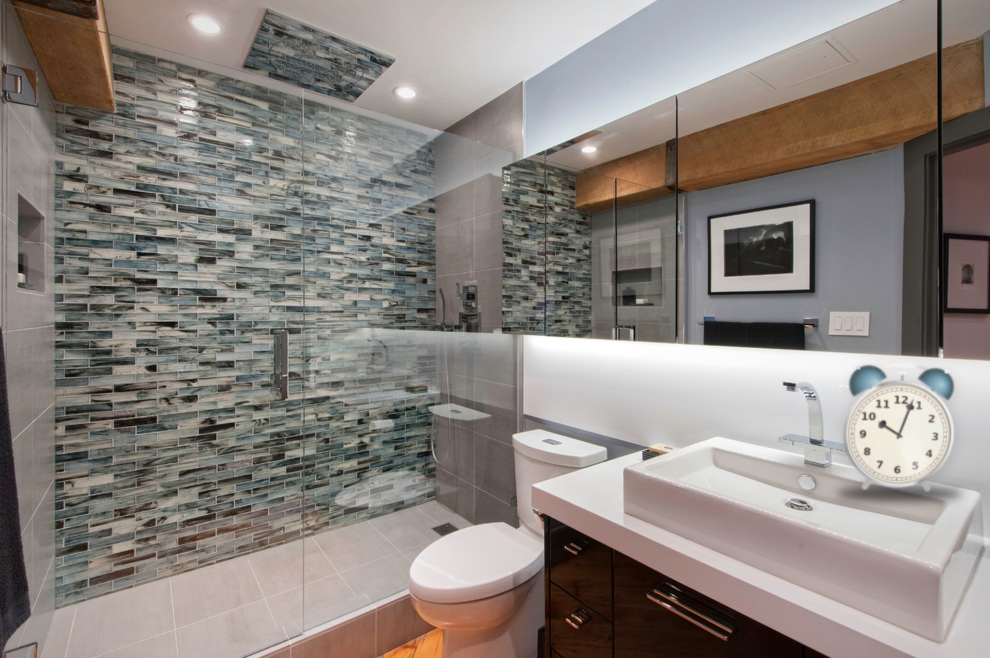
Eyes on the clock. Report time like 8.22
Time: 10.03
